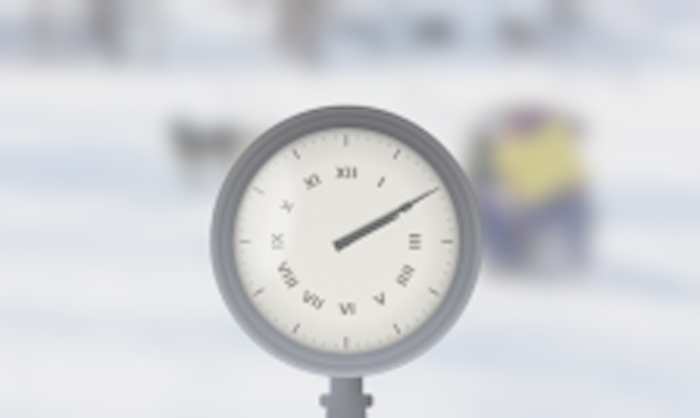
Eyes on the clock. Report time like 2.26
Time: 2.10
